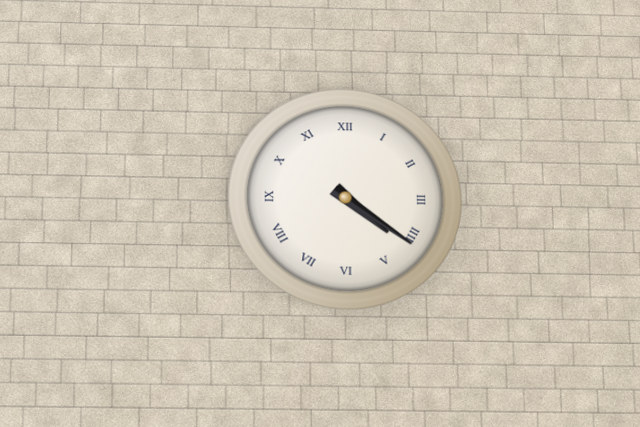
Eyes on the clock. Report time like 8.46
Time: 4.21
